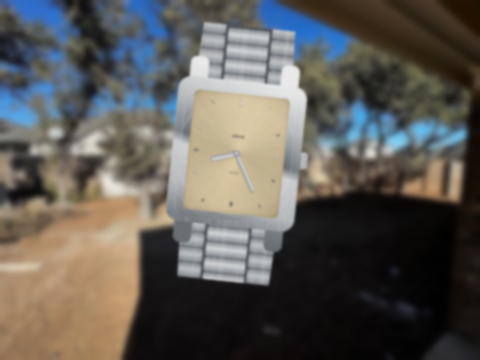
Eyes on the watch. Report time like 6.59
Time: 8.25
